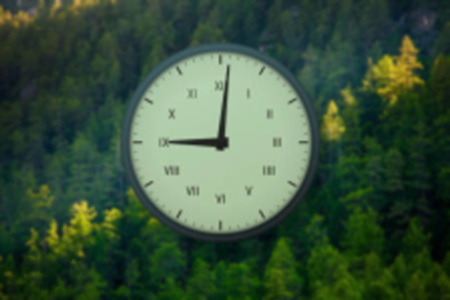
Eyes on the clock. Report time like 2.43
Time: 9.01
